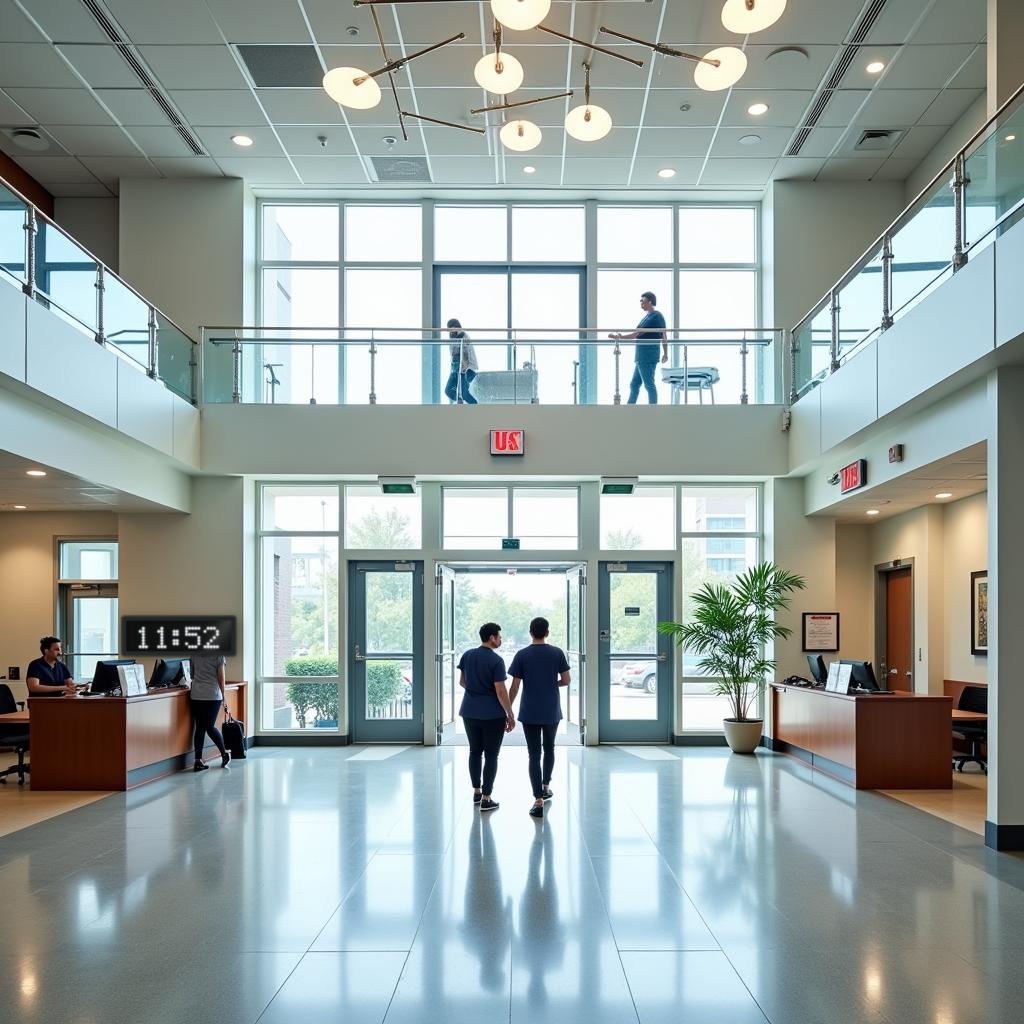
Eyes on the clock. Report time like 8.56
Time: 11.52
